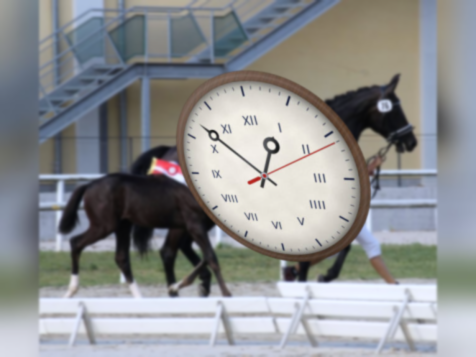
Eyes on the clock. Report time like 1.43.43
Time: 12.52.11
